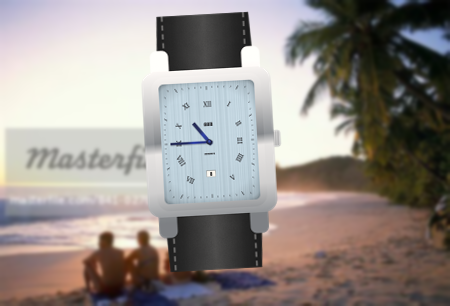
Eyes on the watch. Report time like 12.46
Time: 10.45
